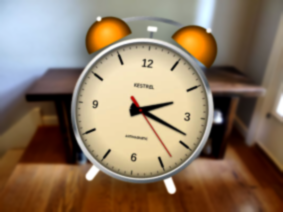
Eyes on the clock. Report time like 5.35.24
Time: 2.18.23
